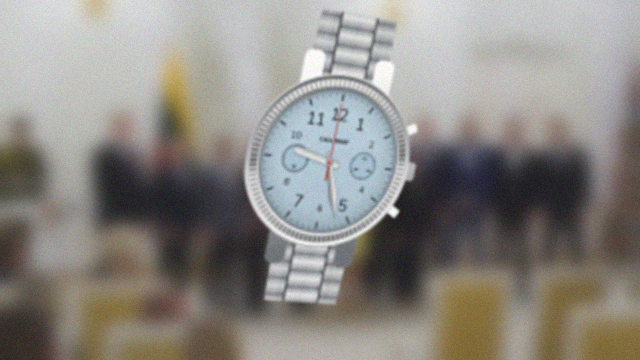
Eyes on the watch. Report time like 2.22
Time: 9.27
